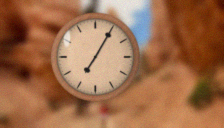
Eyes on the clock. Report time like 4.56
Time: 7.05
